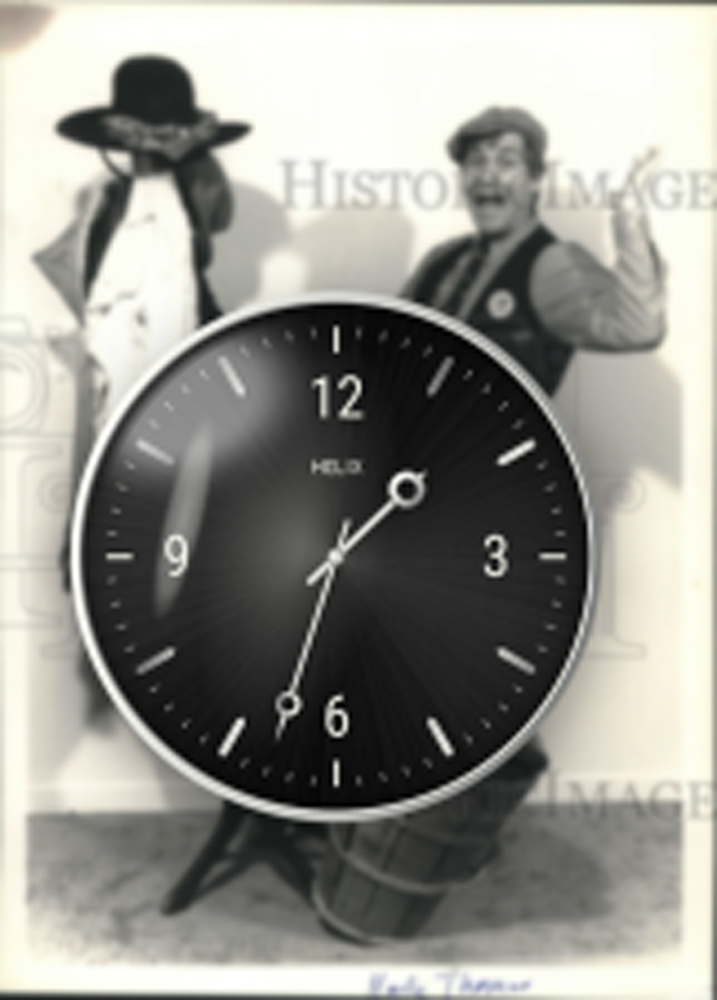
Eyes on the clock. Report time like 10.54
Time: 1.33
